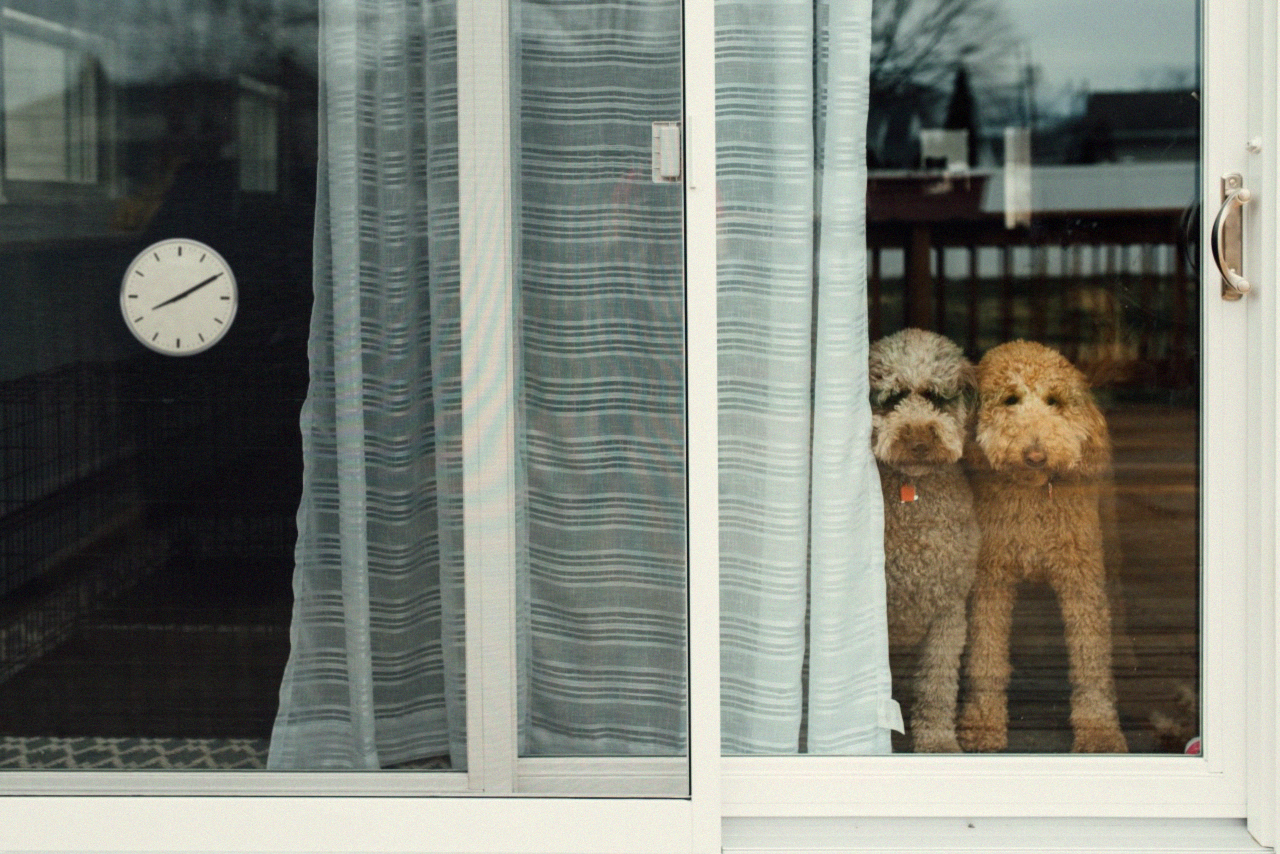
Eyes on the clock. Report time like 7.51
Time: 8.10
